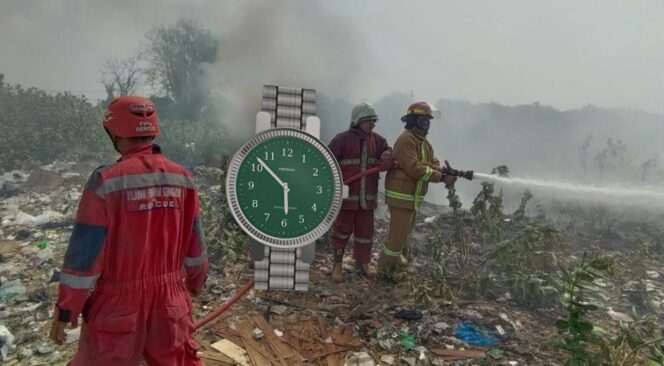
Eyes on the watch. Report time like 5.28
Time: 5.52
